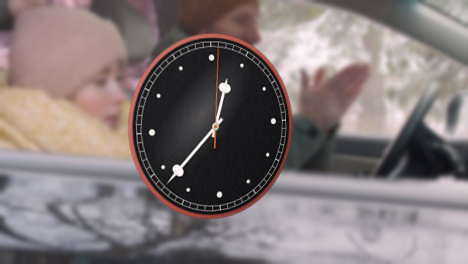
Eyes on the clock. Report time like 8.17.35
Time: 12.38.01
